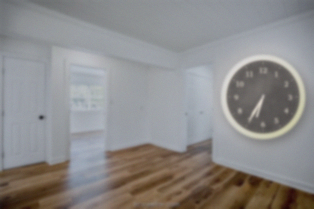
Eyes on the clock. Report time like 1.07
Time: 6.35
